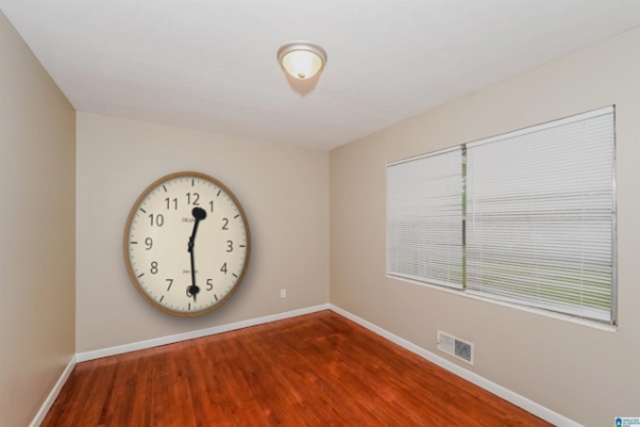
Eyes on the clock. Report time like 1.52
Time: 12.29
